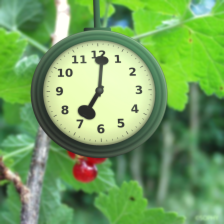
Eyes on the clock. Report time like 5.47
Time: 7.01
